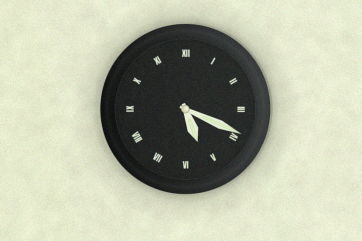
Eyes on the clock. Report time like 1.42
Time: 5.19
